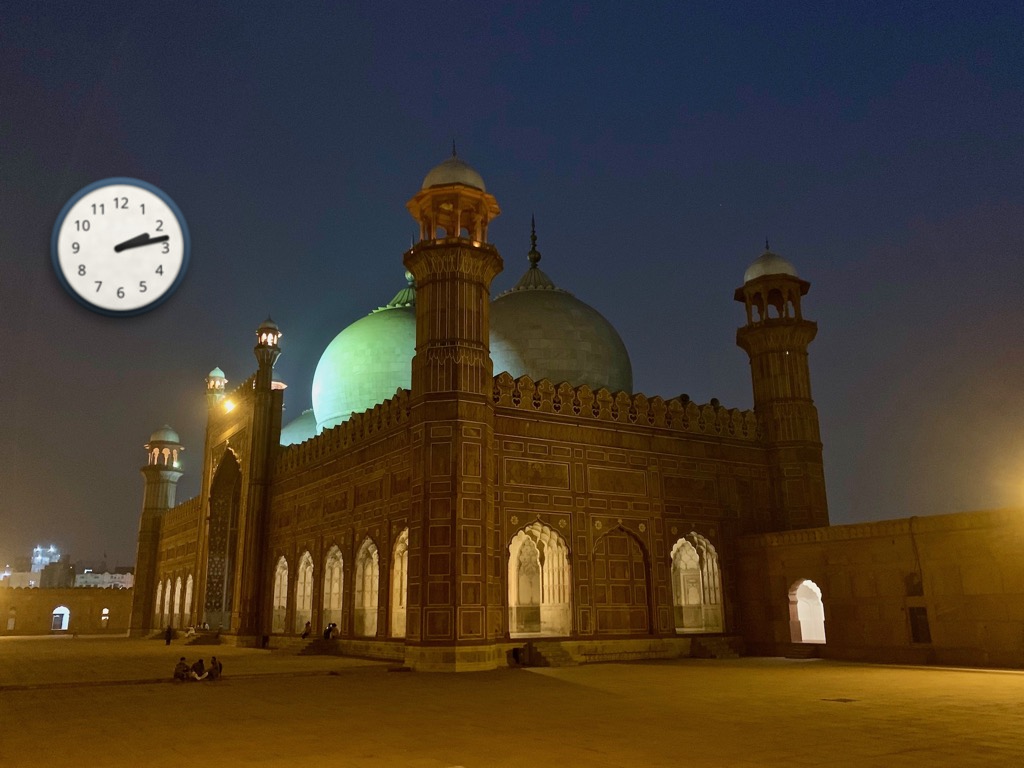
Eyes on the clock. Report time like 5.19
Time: 2.13
